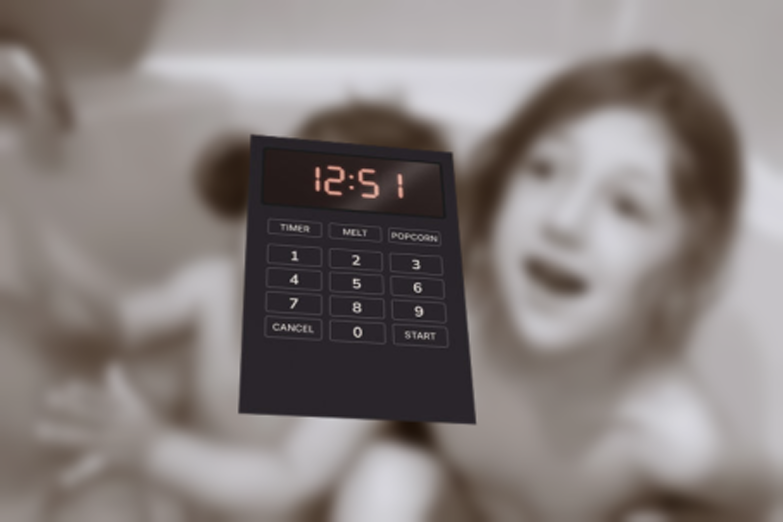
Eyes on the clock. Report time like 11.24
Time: 12.51
